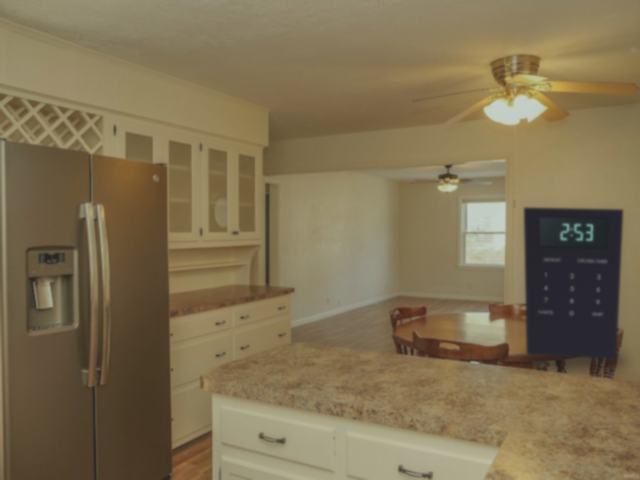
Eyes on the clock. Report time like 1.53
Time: 2.53
